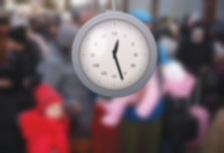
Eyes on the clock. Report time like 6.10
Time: 12.27
